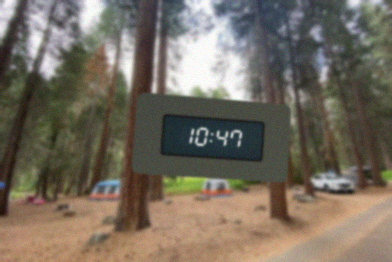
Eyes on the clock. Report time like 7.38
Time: 10.47
